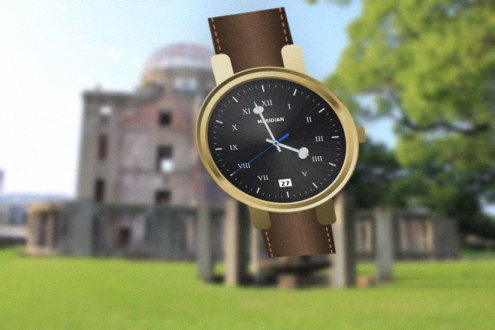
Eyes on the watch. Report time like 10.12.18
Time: 3.57.40
